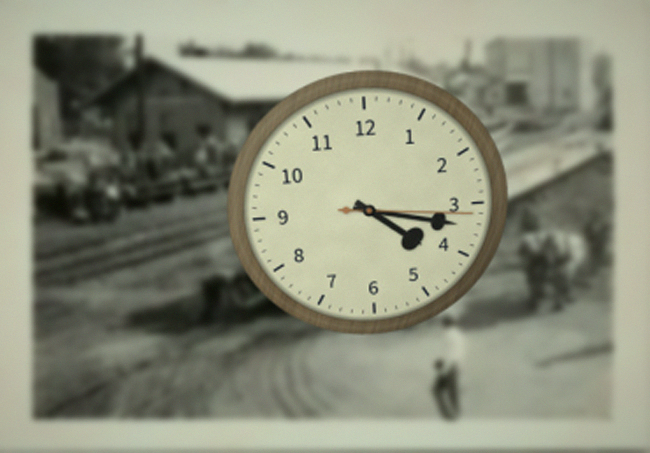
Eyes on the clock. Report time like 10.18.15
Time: 4.17.16
